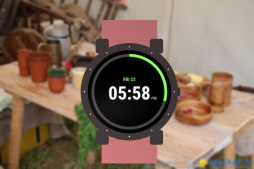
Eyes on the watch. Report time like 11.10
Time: 5.58
